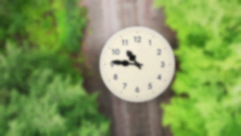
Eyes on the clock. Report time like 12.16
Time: 10.46
